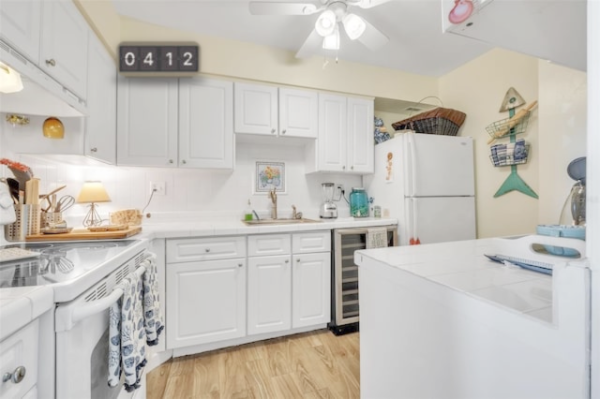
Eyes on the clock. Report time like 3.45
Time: 4.12
